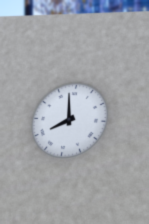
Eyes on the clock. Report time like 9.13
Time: 7.58
